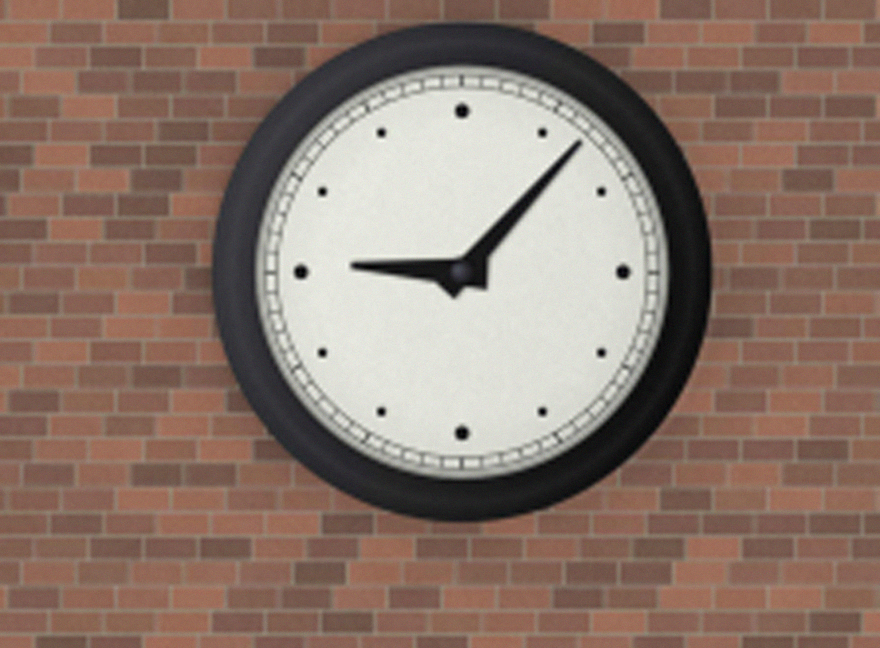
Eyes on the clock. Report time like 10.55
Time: 9.07
